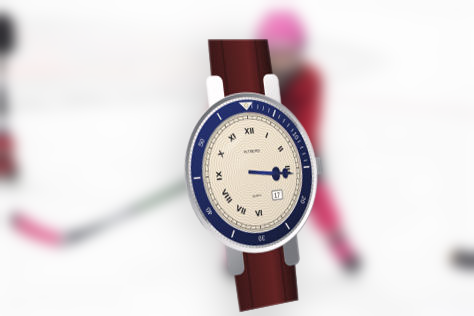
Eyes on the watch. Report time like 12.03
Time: 3.16
